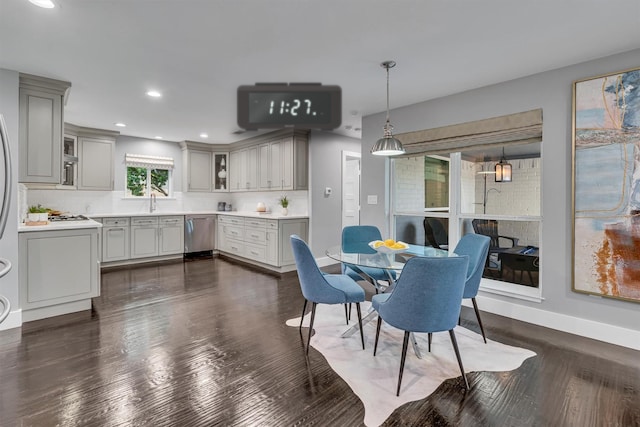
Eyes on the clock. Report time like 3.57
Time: 11.27
